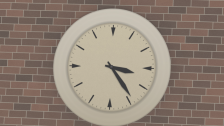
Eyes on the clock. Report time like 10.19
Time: 3.24
